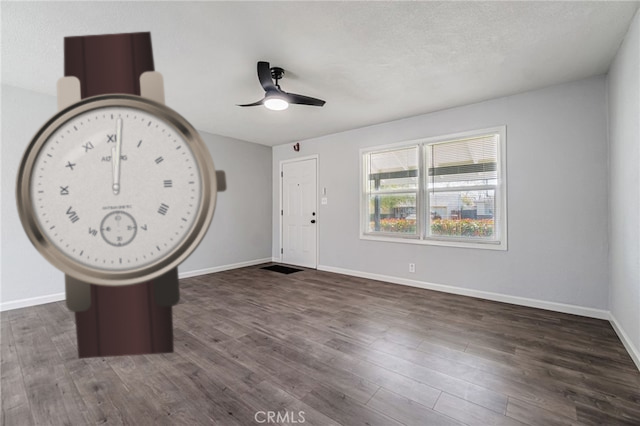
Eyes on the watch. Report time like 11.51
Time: 12.01
